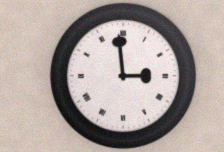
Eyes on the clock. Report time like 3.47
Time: 2.59
